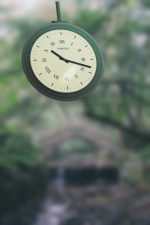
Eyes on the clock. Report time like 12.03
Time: 10.18
